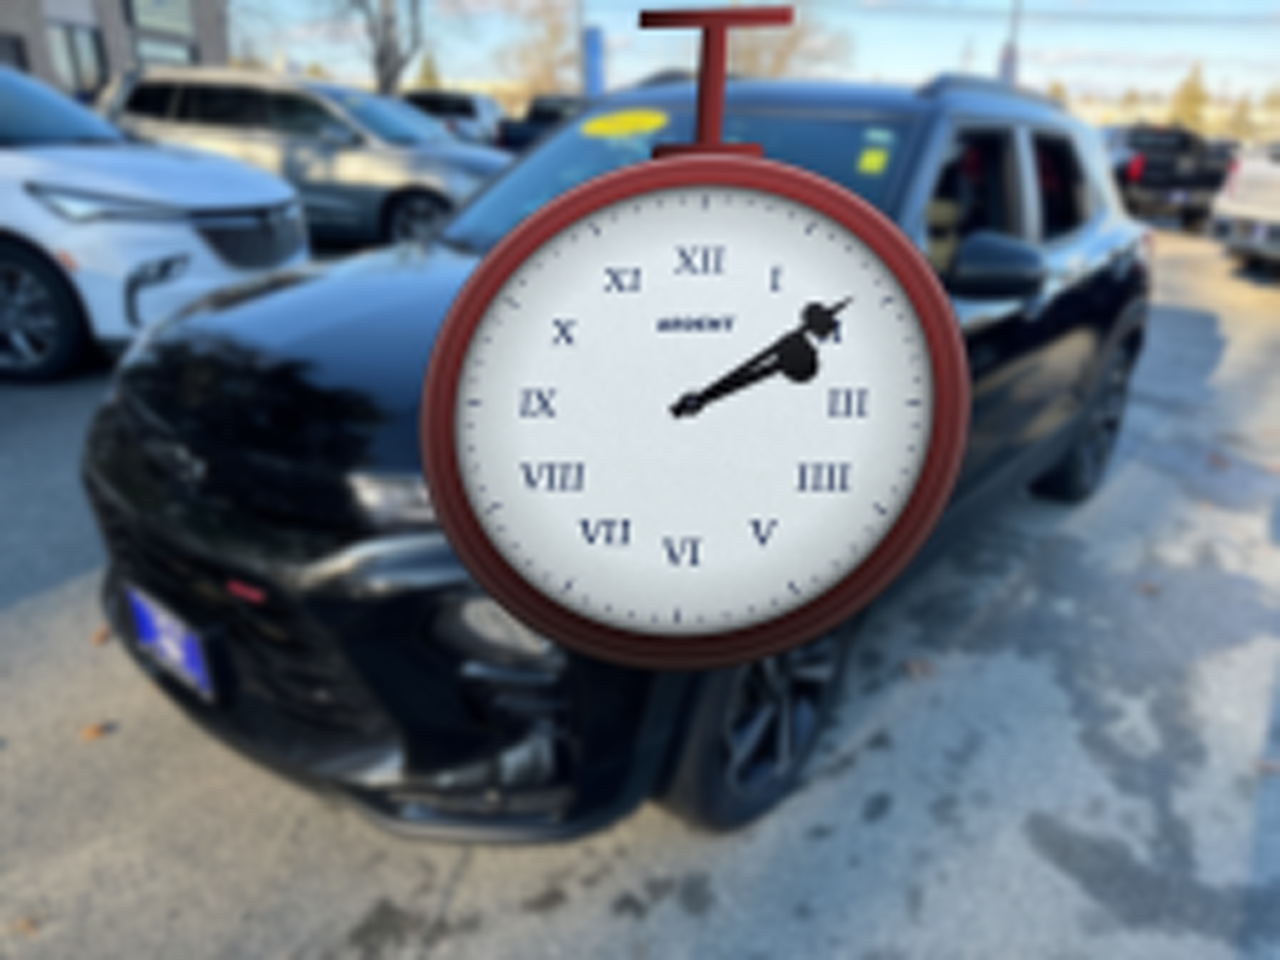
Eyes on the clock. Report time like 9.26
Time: 2.09
